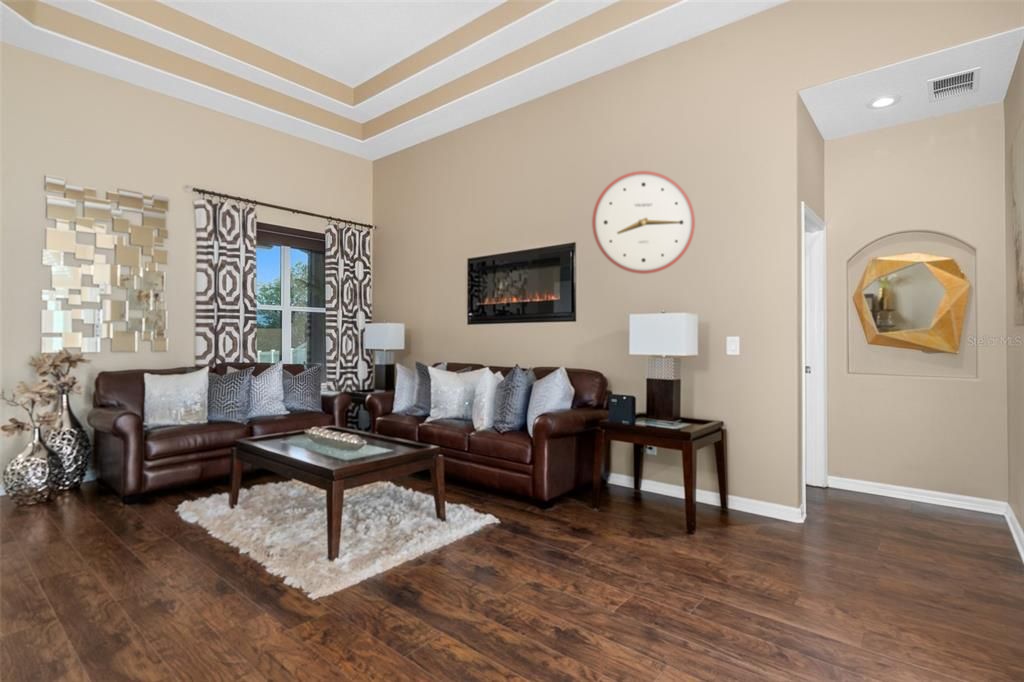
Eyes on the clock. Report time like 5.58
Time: 8.15
